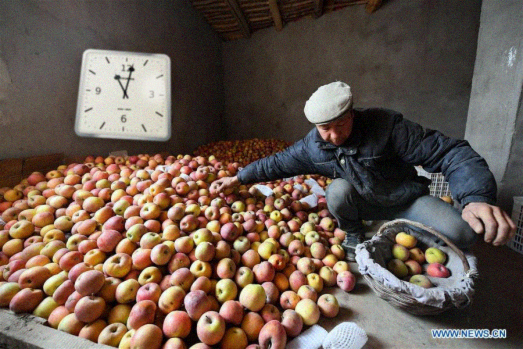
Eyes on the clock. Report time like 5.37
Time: 11.02
